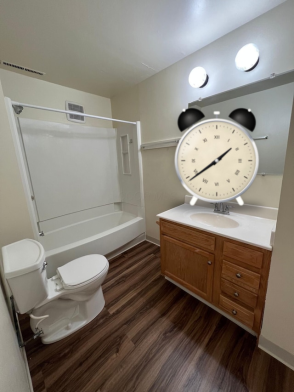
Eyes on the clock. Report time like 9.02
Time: 1.39
